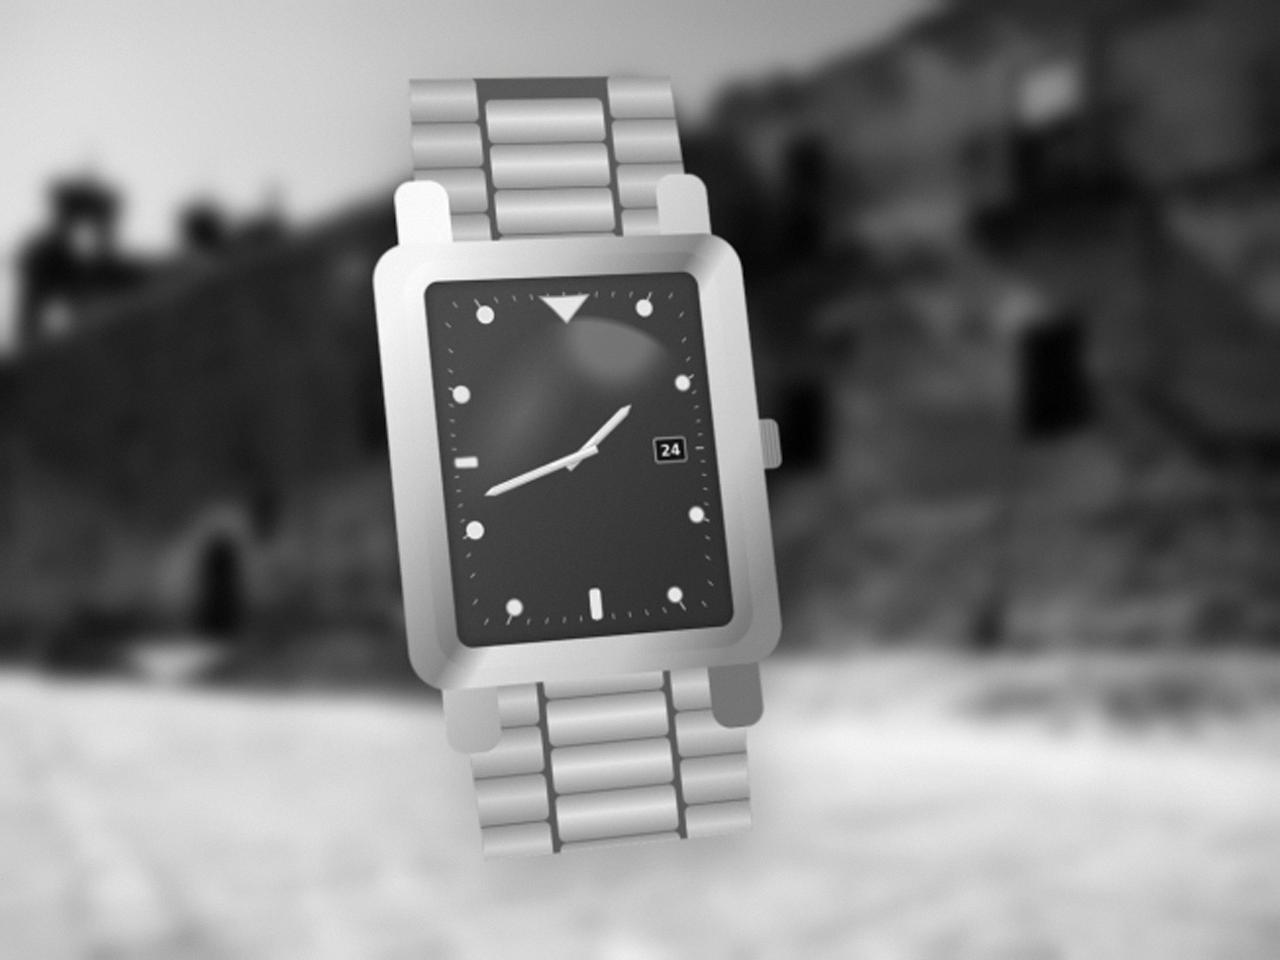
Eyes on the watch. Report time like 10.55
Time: 1.42
